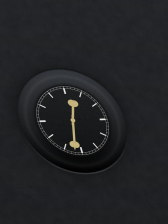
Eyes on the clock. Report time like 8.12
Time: 12.32
